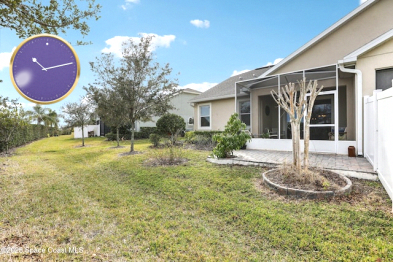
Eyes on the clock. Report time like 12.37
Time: 10.12
